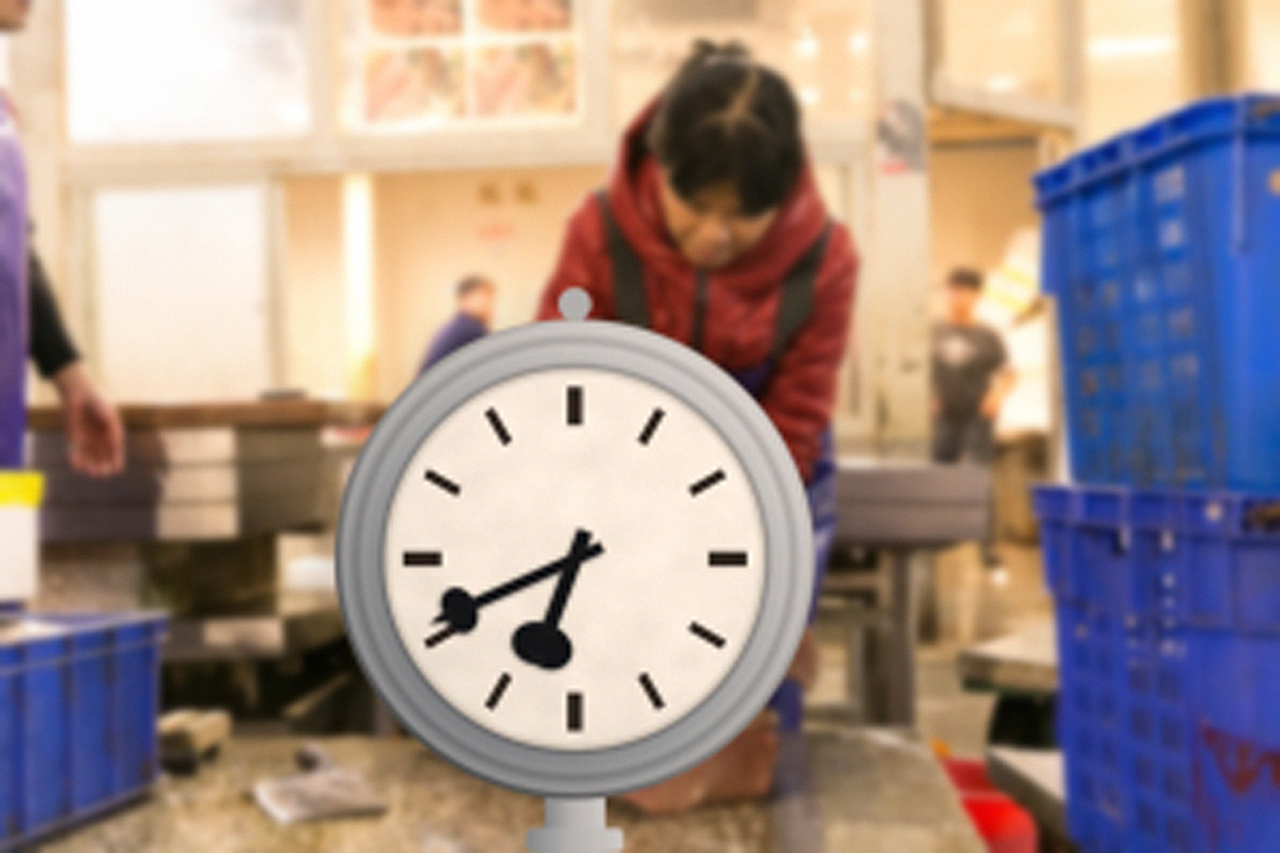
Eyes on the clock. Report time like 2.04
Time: 6.41
